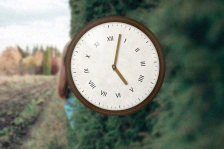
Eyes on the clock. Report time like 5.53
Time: 5.03
